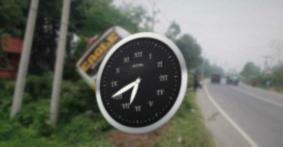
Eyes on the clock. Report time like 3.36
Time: 6.41
